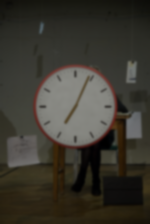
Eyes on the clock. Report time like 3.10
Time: 7.04
